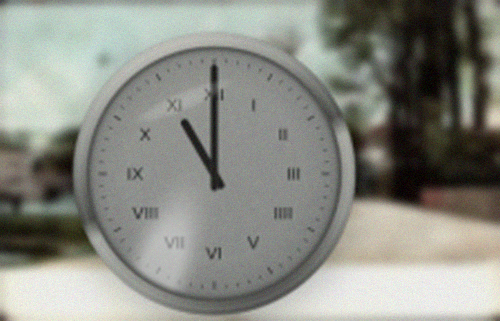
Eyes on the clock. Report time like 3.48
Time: 11.00
